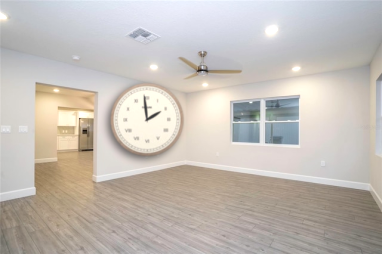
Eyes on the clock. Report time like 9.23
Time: 1.59
